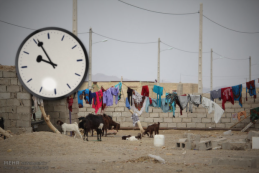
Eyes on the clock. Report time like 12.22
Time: 9.56
